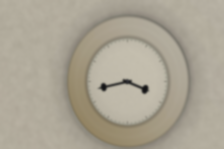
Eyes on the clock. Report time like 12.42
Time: 3.43
